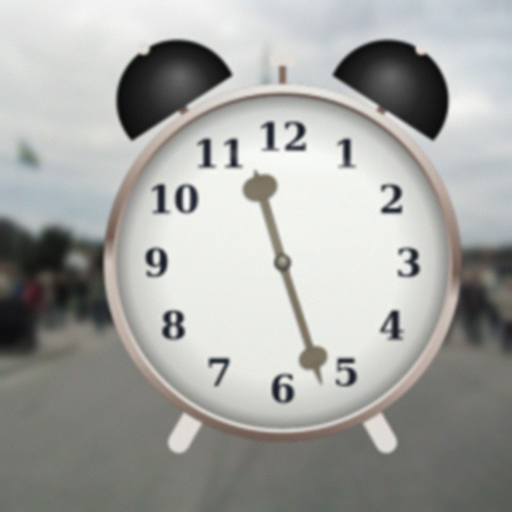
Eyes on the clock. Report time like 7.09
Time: 11.27
